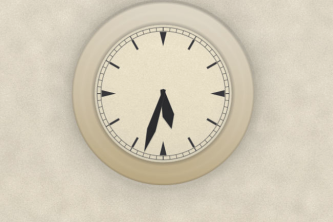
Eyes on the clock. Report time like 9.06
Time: 5.33
